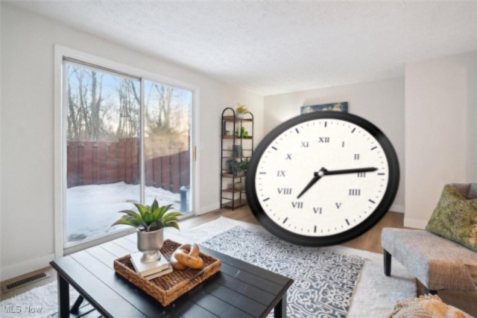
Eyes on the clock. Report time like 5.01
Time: 7.14
